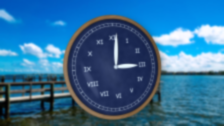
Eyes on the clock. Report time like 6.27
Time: 3.01
